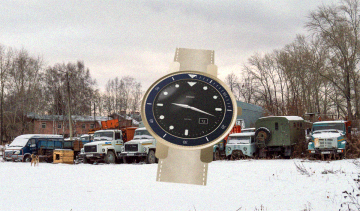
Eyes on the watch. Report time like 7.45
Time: 9.18
